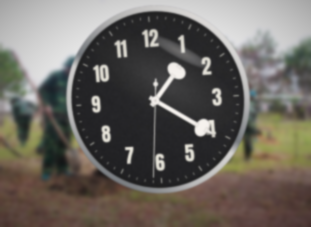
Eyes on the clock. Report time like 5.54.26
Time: 1.20.31
